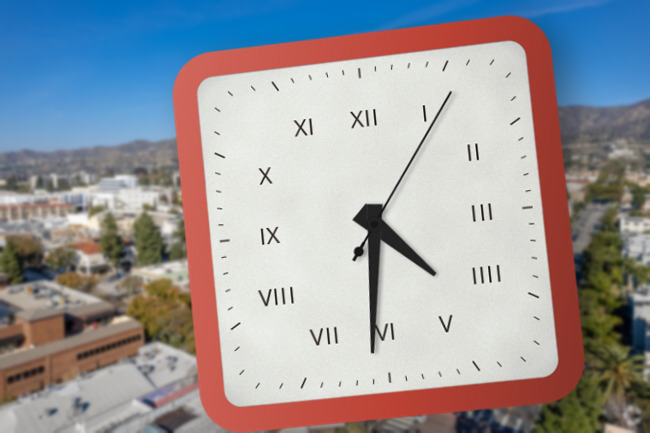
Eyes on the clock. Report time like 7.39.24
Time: 4.31.06
